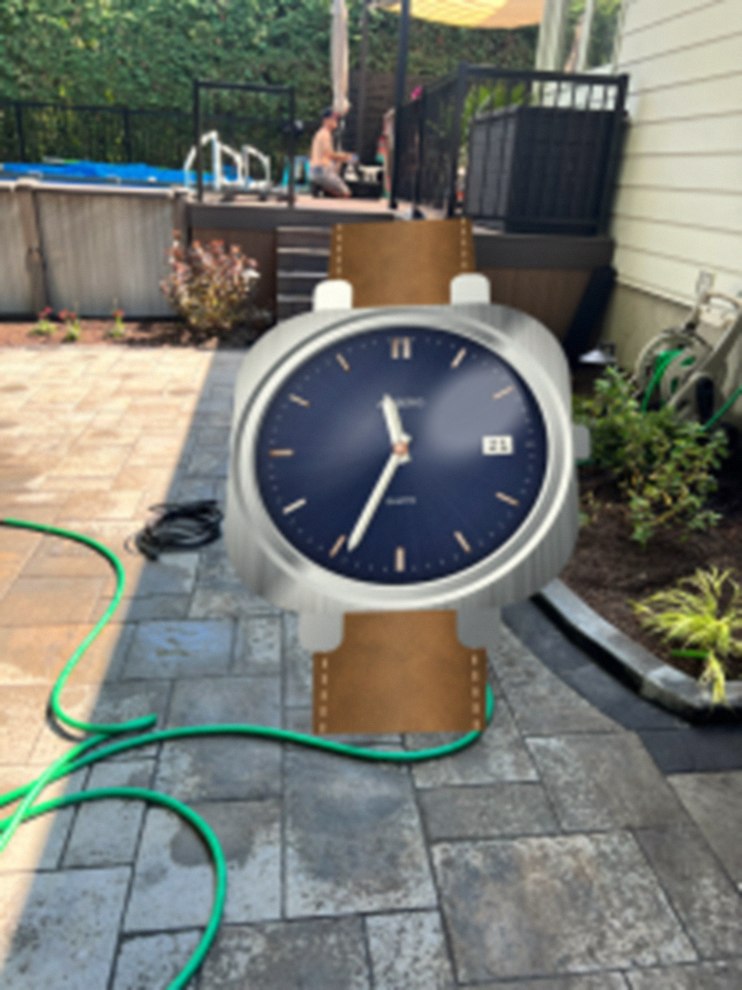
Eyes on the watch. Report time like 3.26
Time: 11.34
